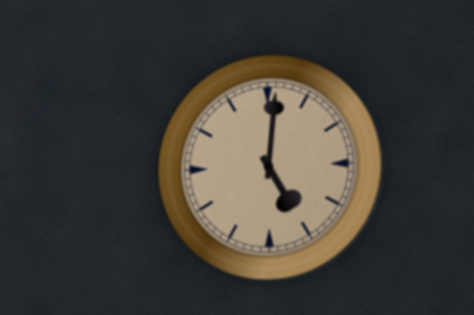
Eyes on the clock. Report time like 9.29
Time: 5.01
